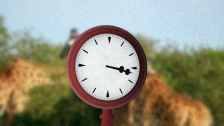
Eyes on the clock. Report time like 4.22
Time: 3.17
